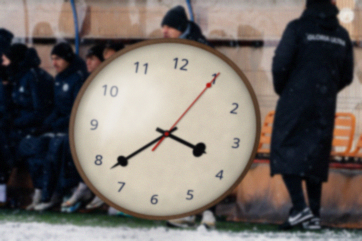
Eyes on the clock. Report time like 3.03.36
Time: 3.38.05
